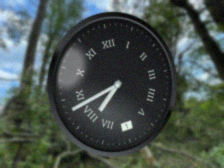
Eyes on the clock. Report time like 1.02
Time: 7.43
